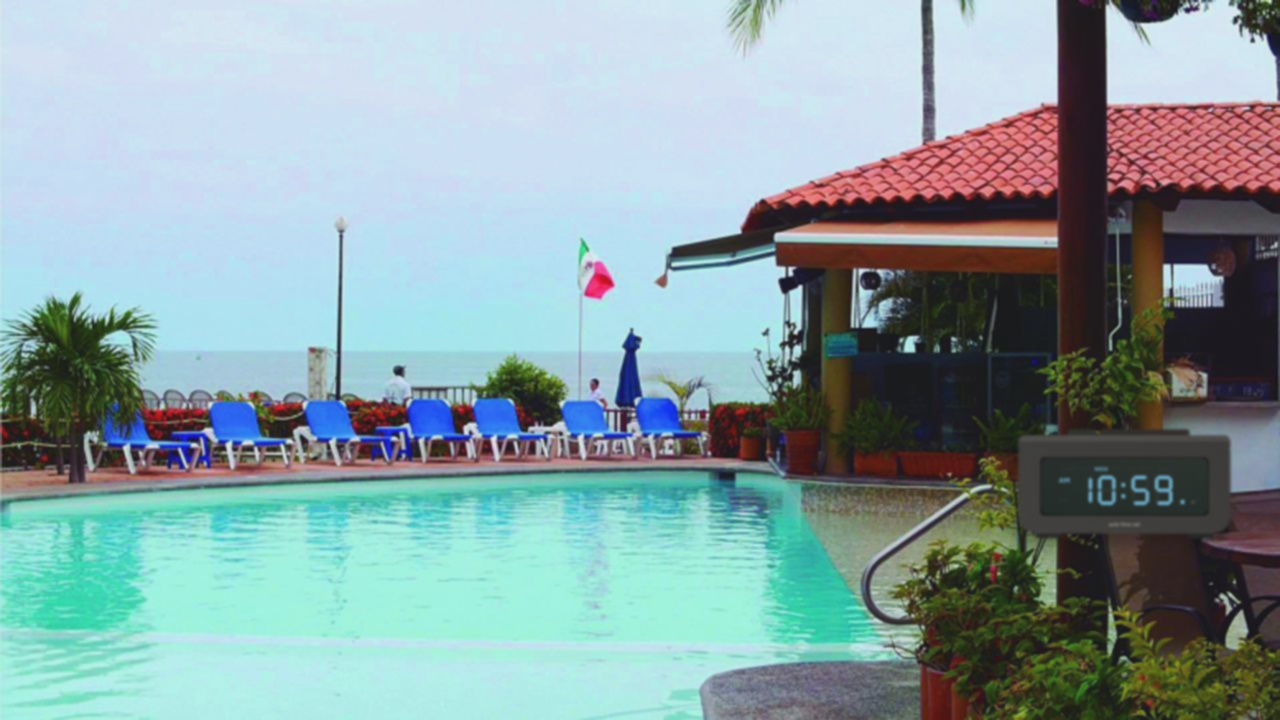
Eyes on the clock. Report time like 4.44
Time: 10.59
